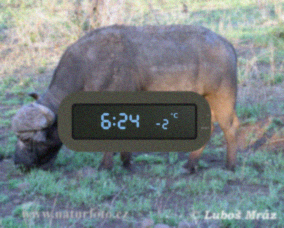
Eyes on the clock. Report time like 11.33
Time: 6.24
